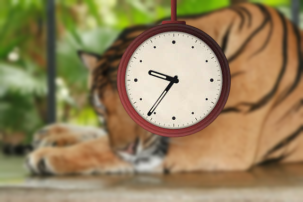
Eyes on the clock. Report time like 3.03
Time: 9.36
